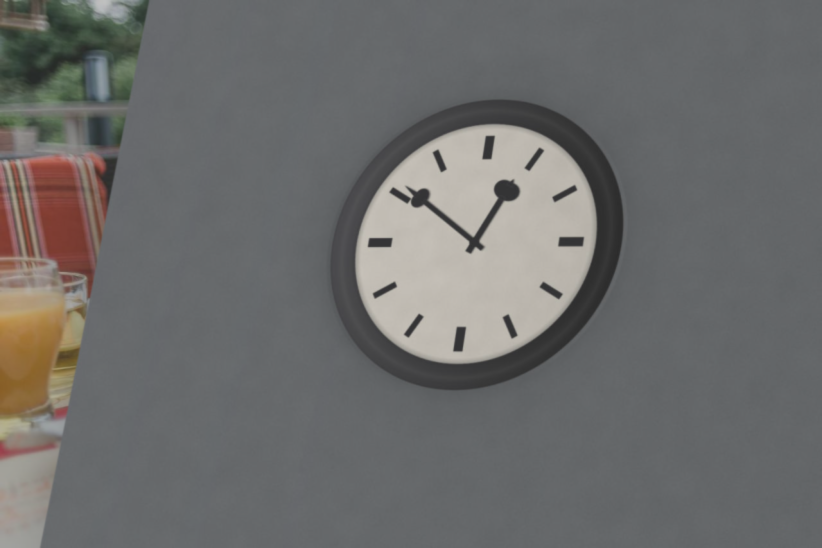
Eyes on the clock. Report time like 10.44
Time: 12.51
